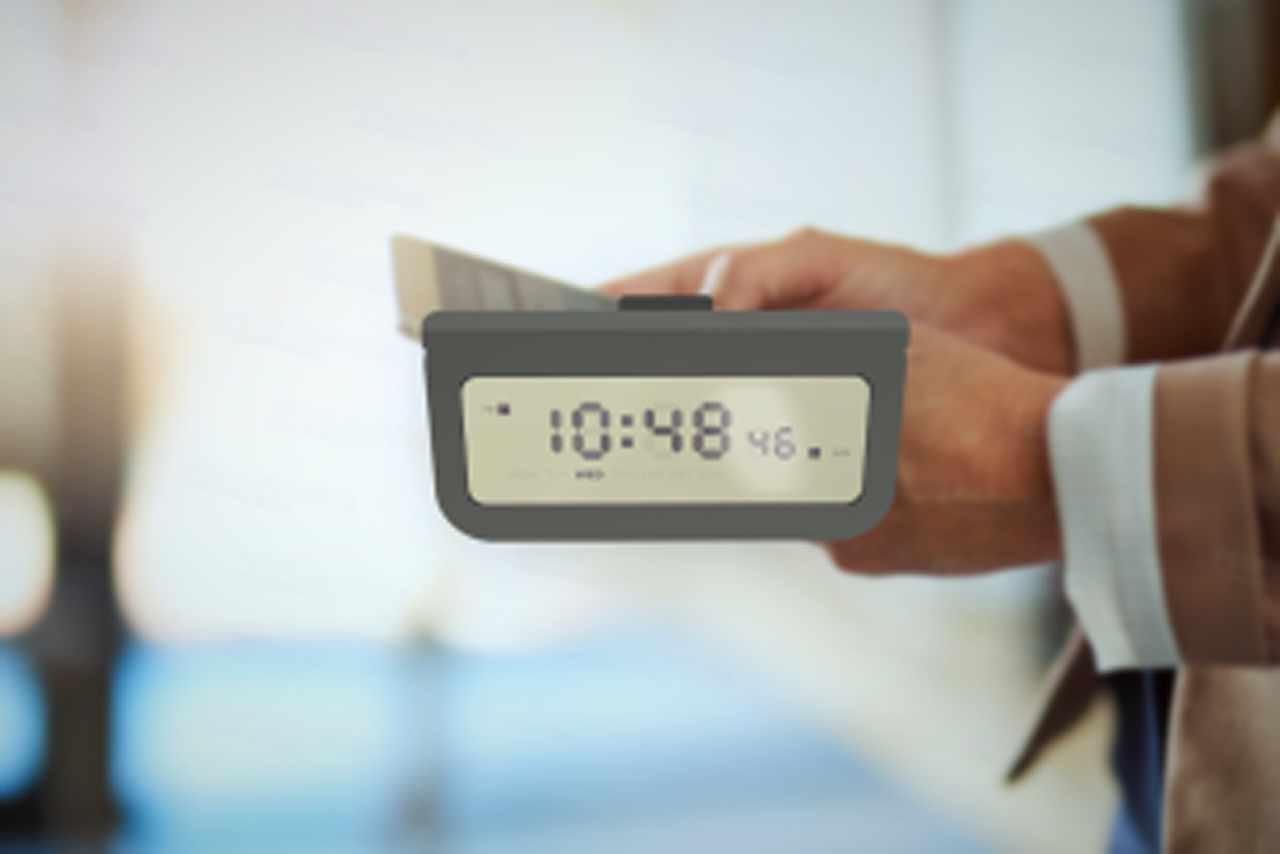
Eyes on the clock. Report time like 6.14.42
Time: 10.48.46
